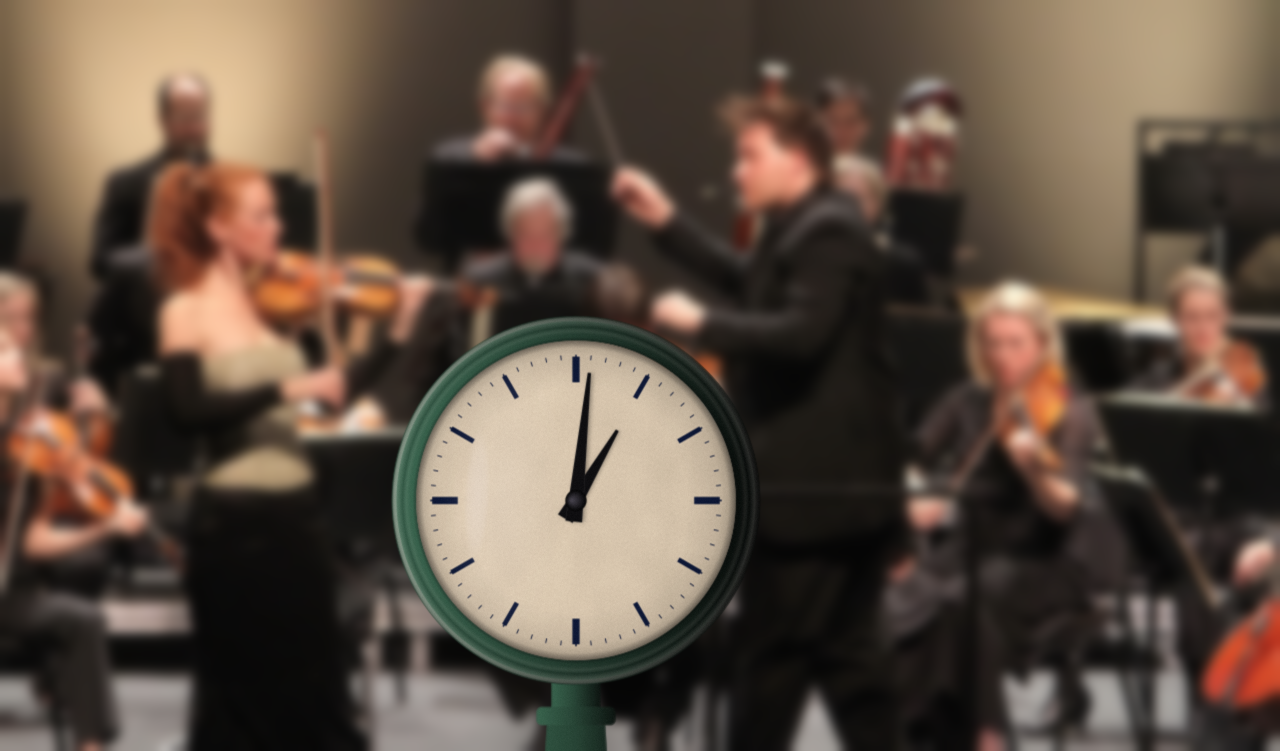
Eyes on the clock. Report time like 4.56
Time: 1.01
